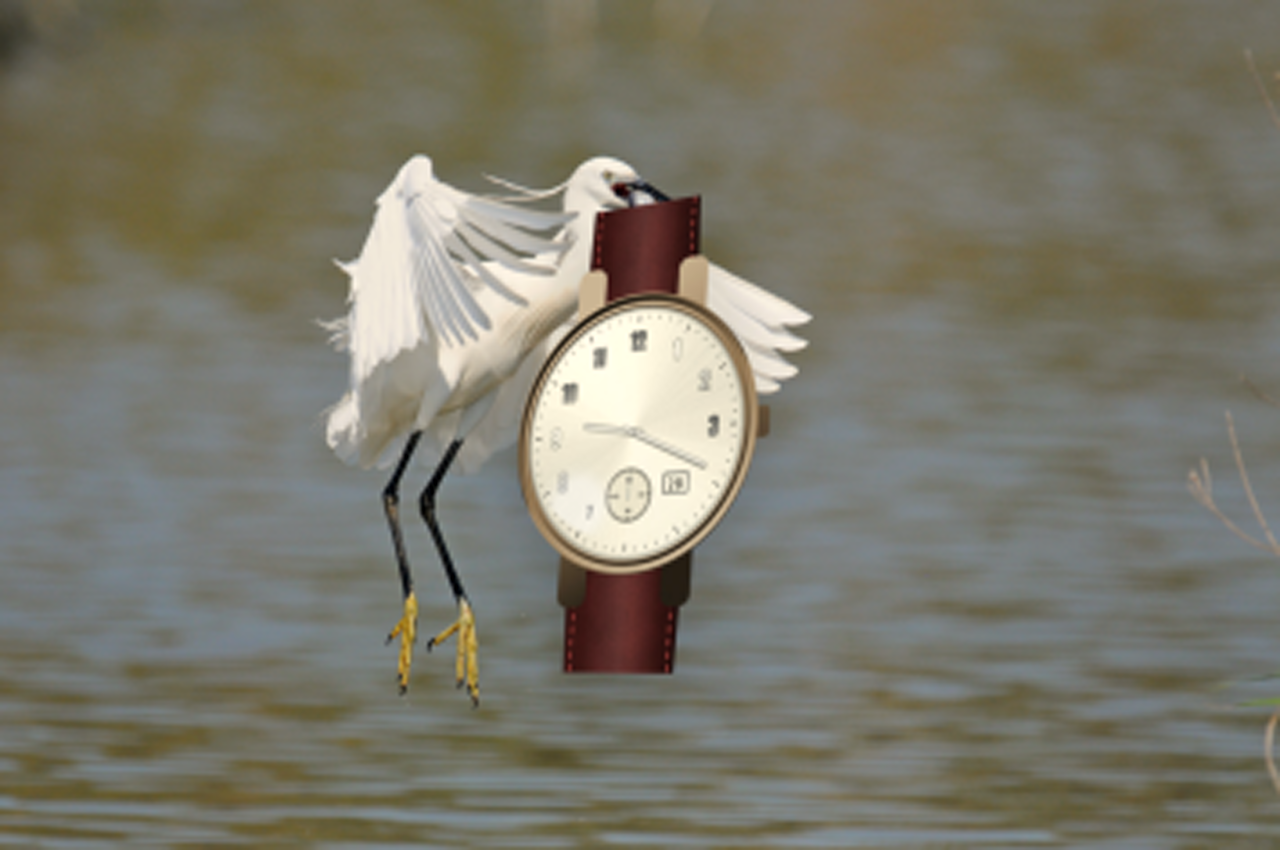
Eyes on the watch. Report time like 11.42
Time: 9.19
